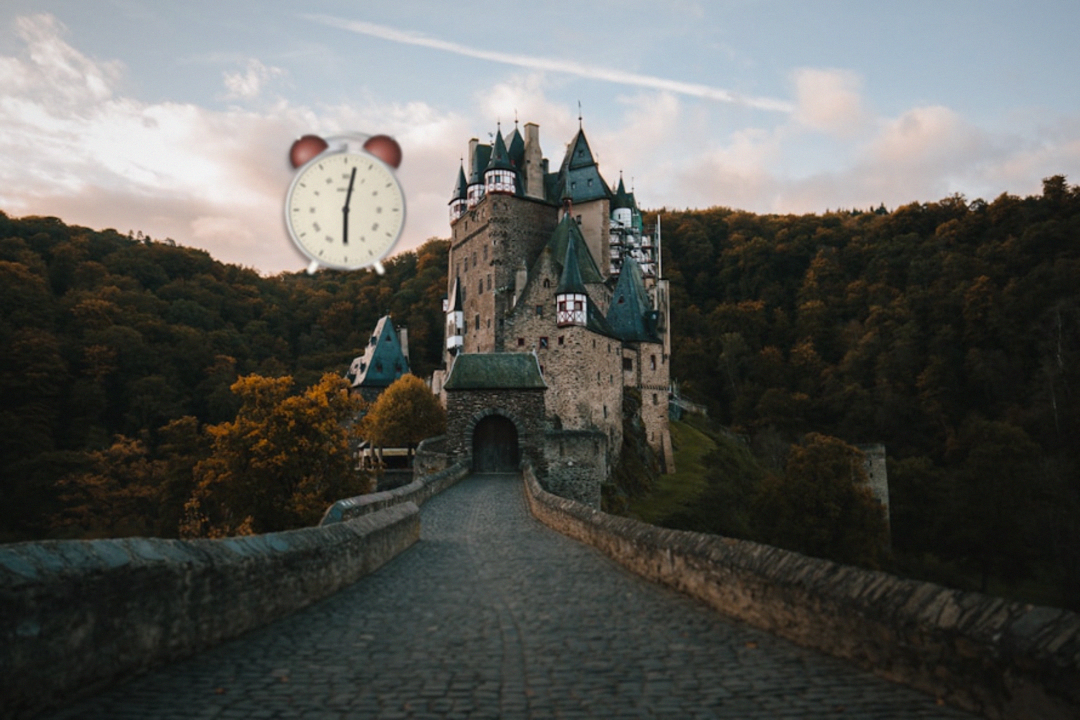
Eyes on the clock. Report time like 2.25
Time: 6.02
